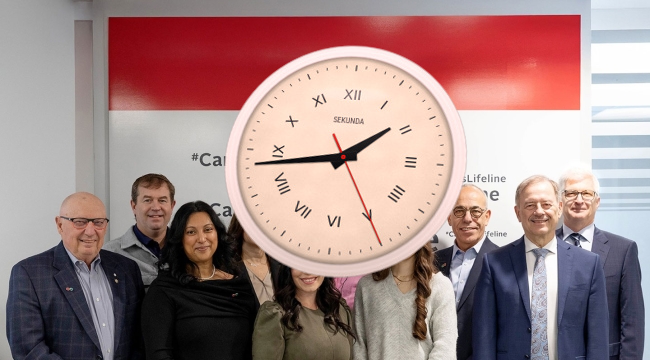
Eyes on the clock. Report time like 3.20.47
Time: 1.43.25
